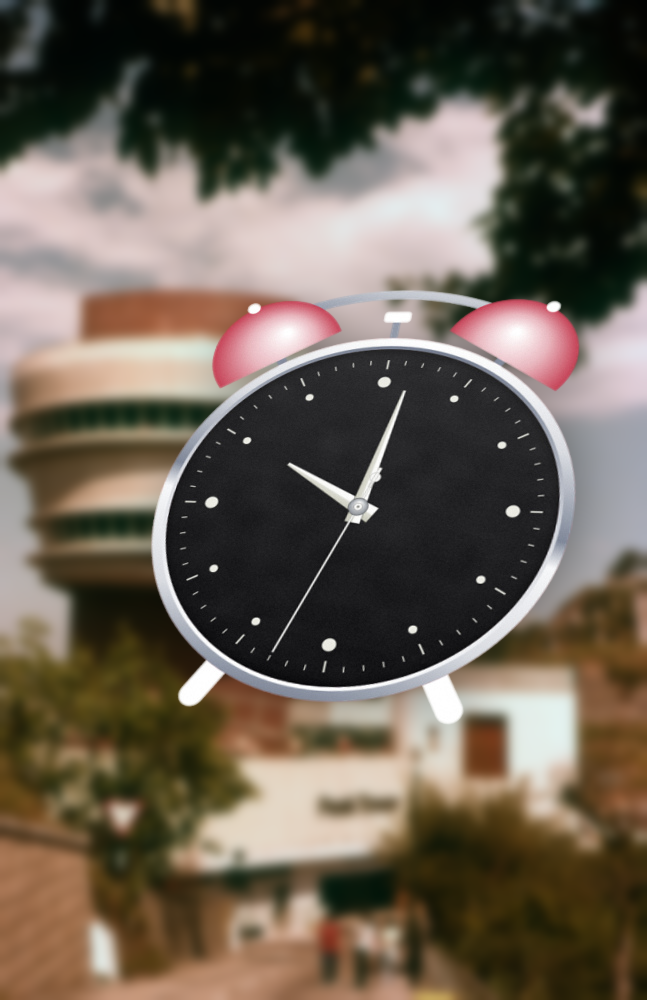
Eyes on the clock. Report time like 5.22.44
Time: 10.01.33
